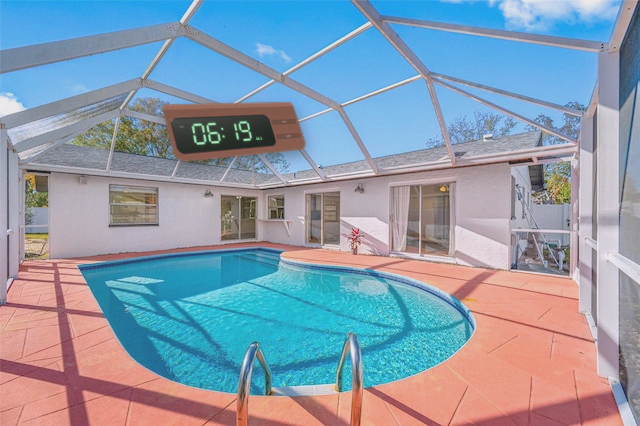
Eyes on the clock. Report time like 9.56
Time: 6.19
